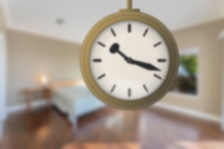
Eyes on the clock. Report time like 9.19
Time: 10.18
